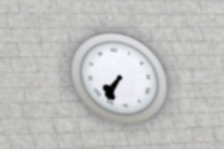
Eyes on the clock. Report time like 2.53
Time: 7.36
